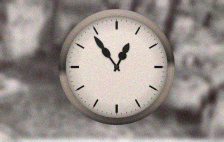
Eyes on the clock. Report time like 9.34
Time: 12.54
